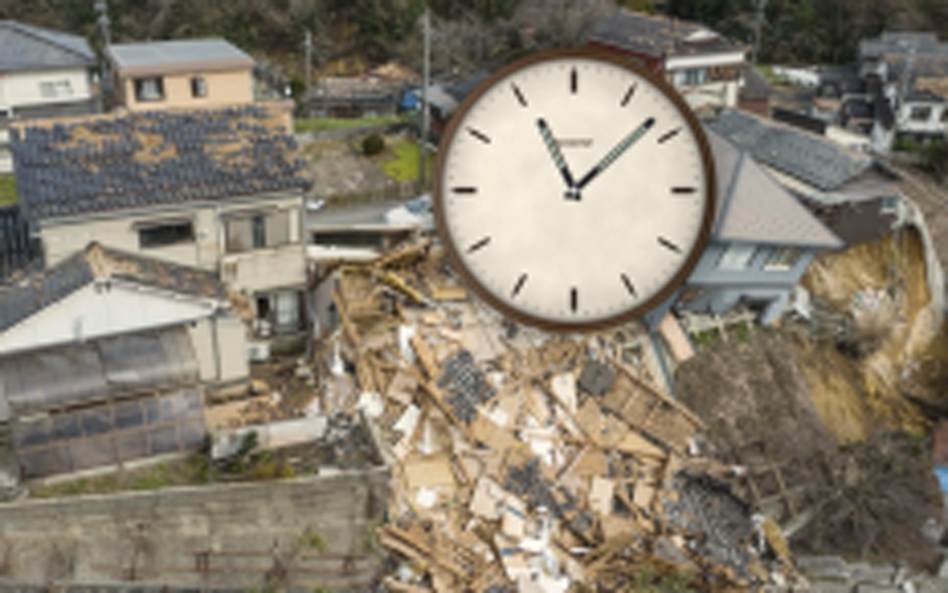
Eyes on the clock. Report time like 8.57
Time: 11.08
